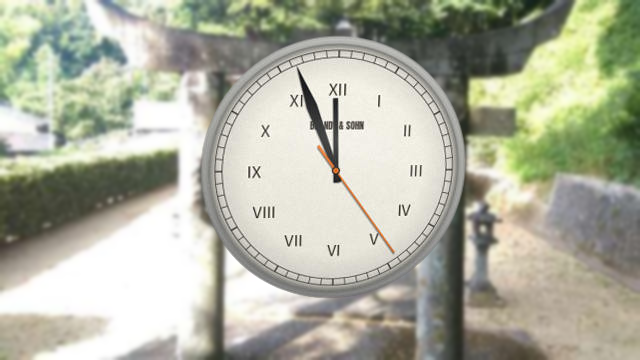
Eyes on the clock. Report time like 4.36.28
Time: 11.56.24
